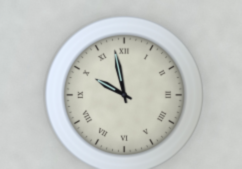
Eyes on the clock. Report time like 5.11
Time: 9.58
